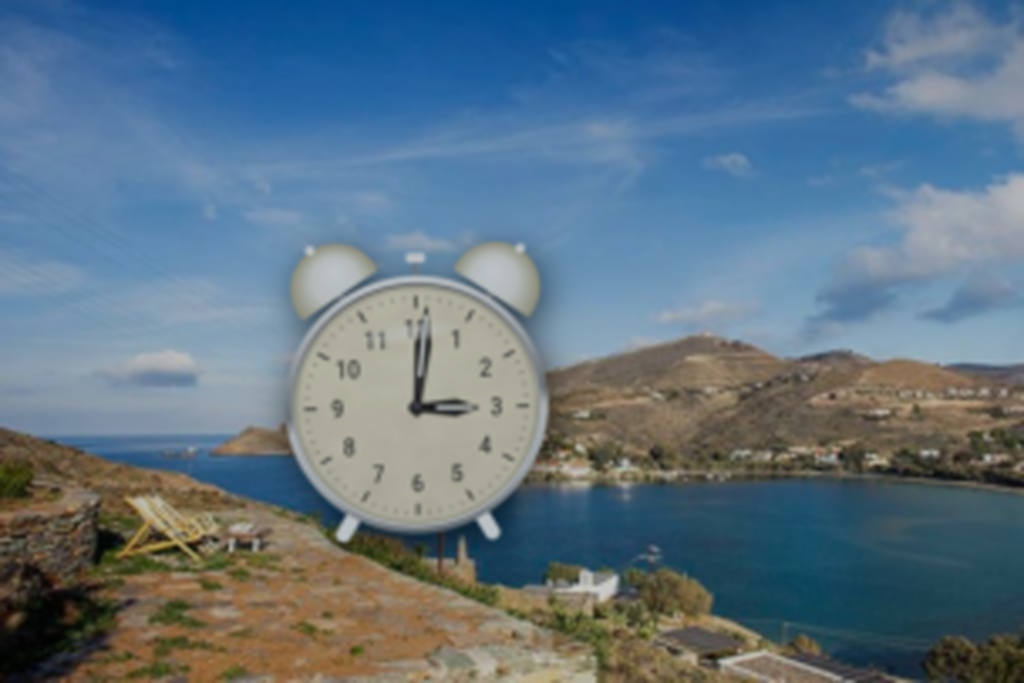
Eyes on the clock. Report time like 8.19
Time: 3.01
